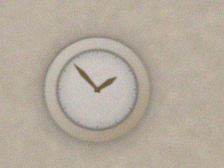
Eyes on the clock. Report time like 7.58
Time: 1.53
